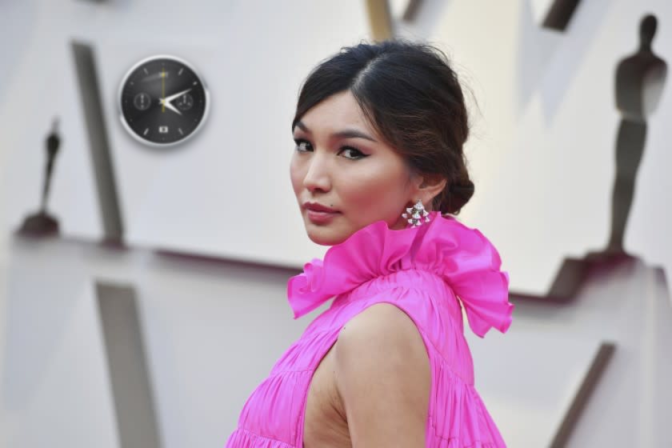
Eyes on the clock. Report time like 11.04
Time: 4.11
